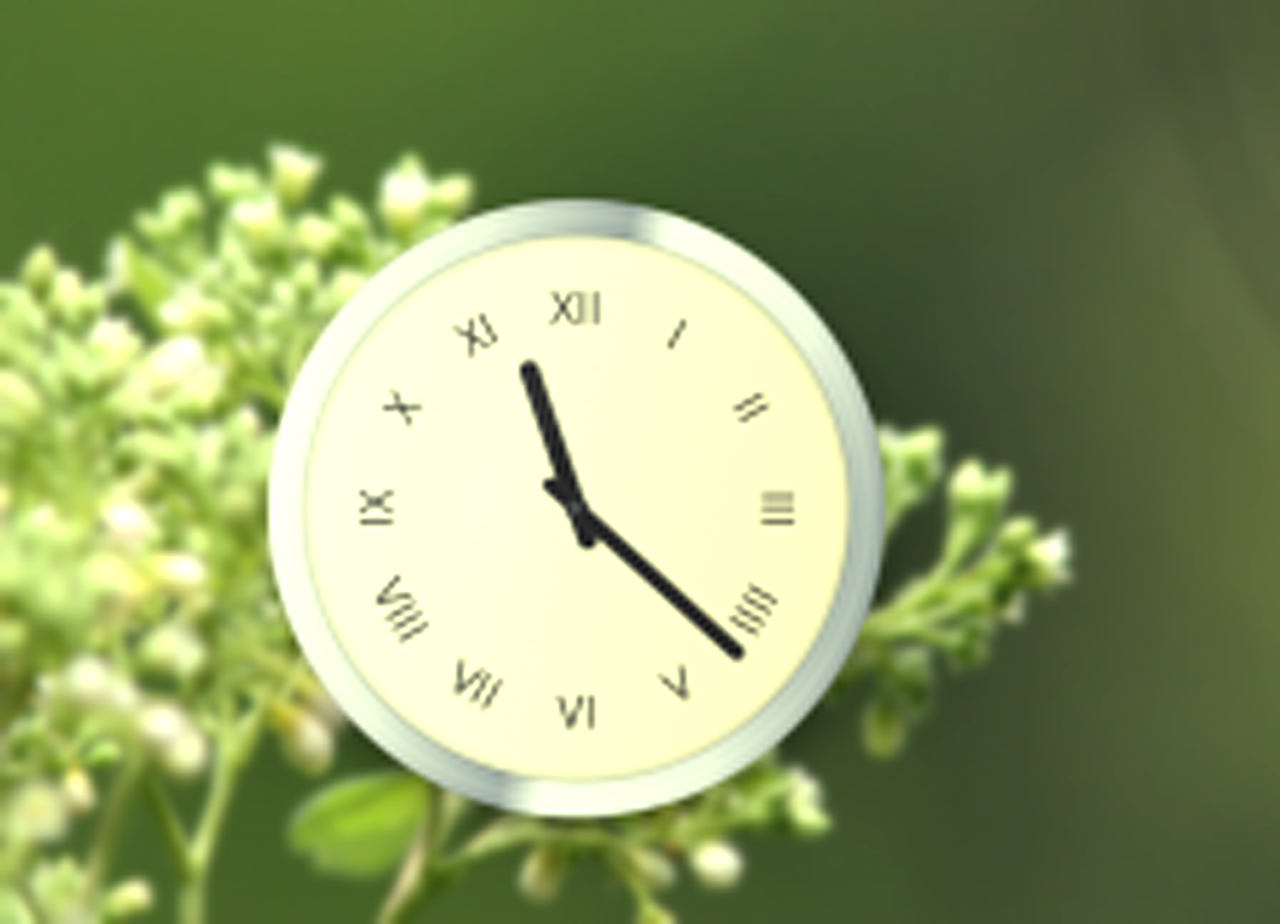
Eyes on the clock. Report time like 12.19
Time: 11.22
